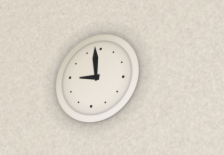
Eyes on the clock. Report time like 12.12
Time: 8.58
